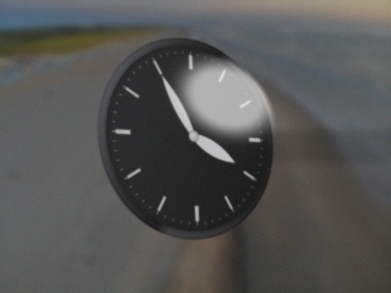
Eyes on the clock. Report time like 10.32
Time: 3.55
